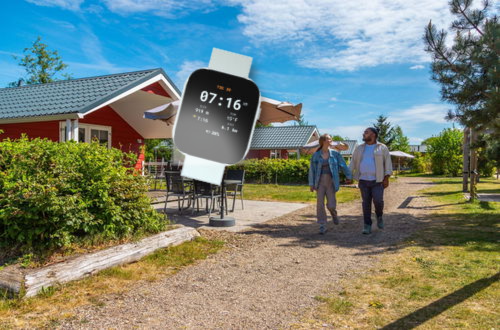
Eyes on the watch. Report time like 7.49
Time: 7.16
